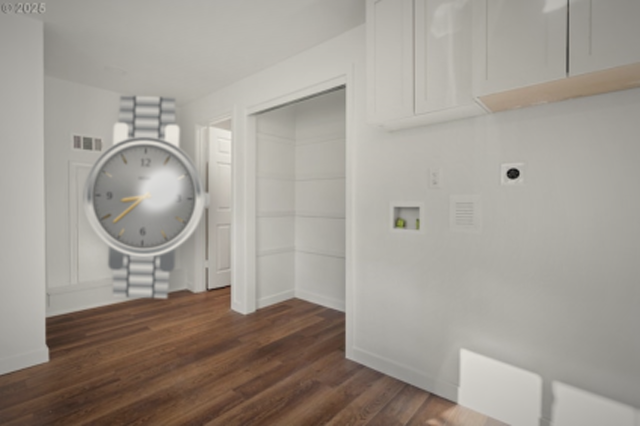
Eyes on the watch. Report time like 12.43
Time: 8.38
